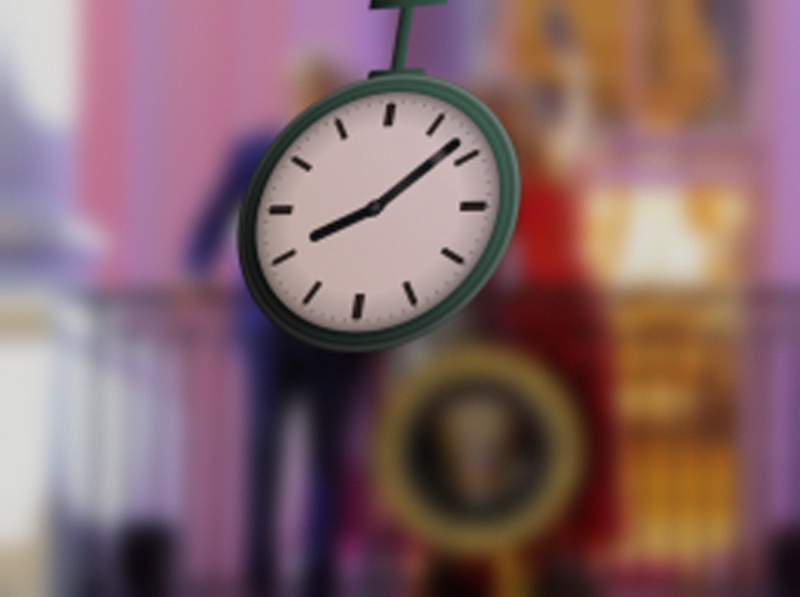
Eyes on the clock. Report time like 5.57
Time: 8.08
